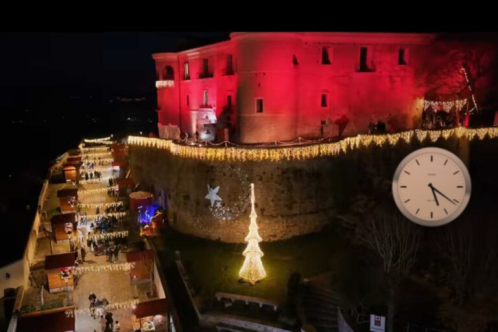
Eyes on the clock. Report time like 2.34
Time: 5.21
